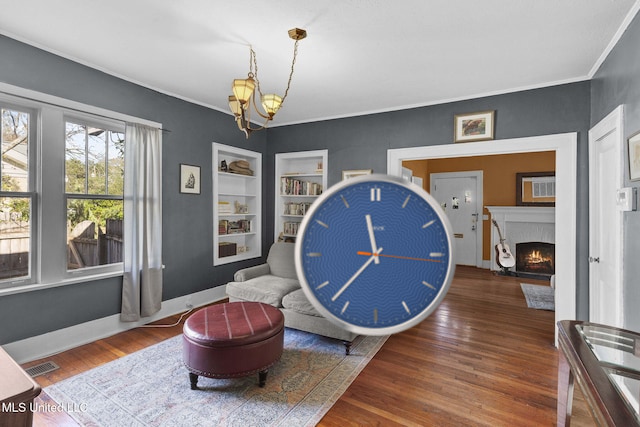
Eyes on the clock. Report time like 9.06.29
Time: 11.37.16
